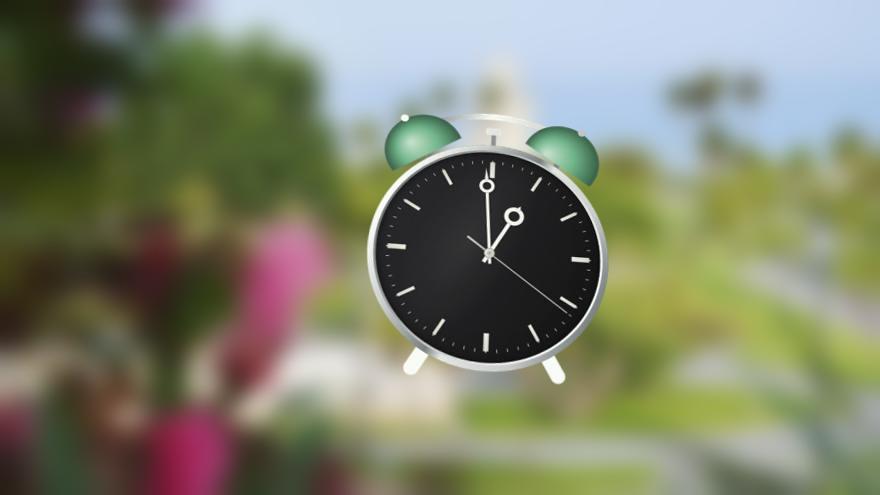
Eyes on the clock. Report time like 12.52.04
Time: 12.59.21
